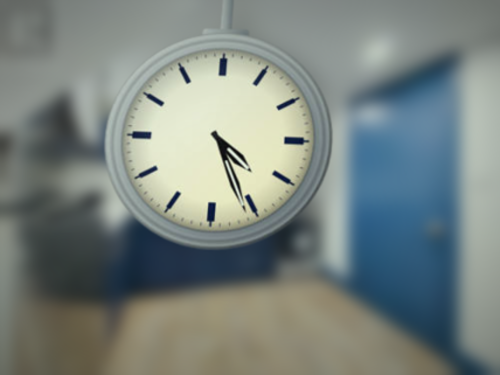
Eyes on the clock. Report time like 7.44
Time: 4.26
